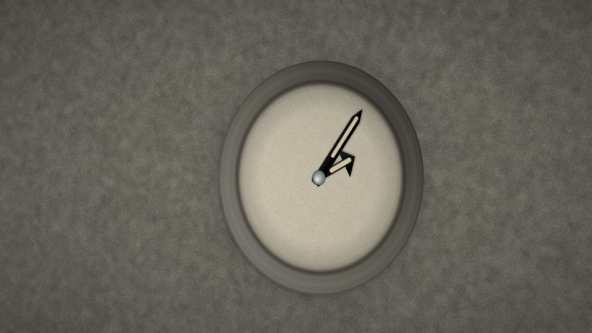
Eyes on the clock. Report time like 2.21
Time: 2.06
